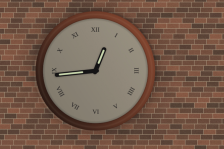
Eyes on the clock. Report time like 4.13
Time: 12.44
